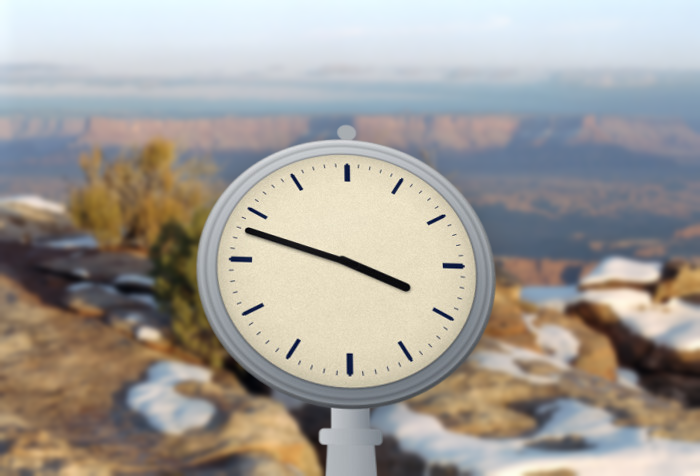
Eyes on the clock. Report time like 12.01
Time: 3.48
